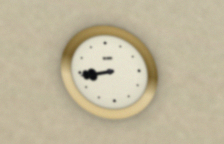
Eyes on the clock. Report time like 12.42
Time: 8.44
